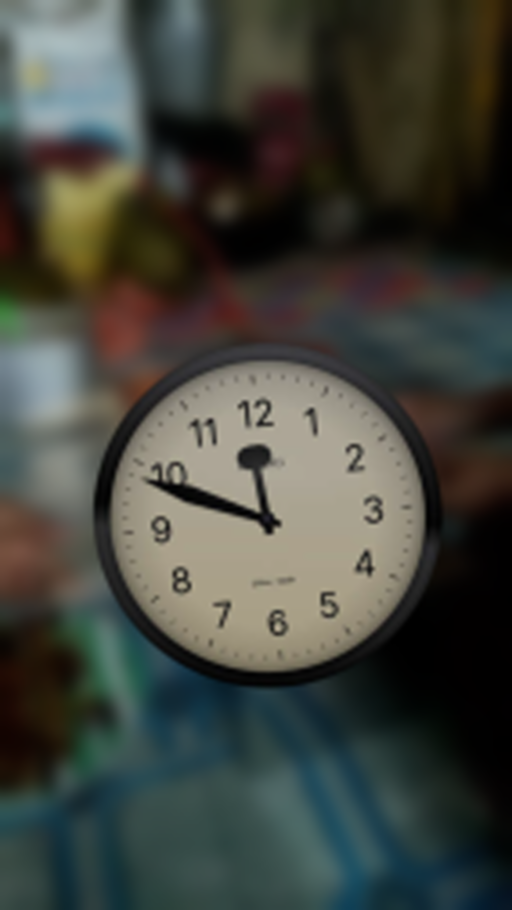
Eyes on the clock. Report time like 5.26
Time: 11.49
